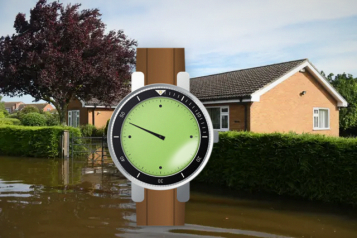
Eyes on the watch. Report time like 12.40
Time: 9.49
